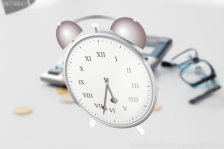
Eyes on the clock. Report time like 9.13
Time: 5.33
